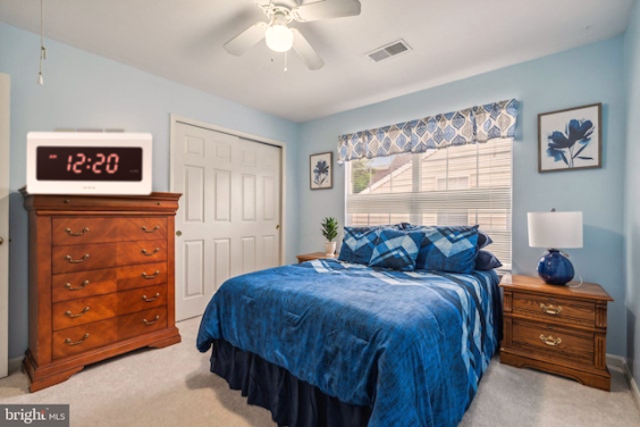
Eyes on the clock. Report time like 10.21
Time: 12.20
